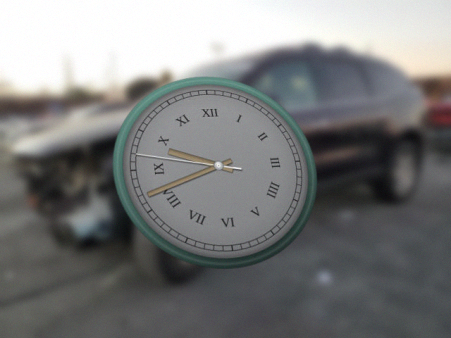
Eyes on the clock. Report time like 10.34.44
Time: 9.41.47
